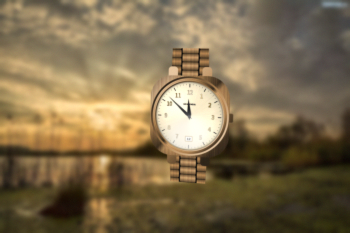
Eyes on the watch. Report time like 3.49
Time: 11.52
